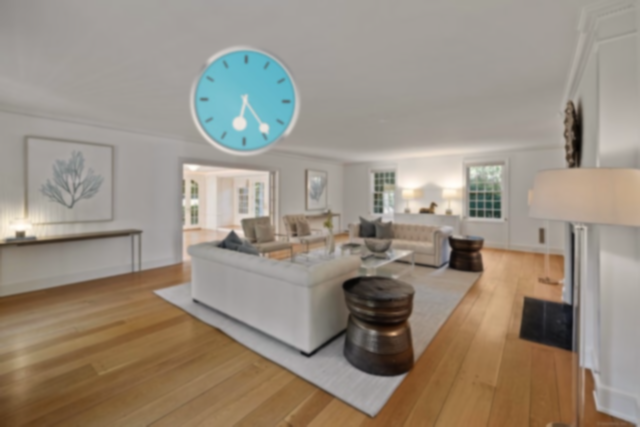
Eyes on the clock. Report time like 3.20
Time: 6.24
